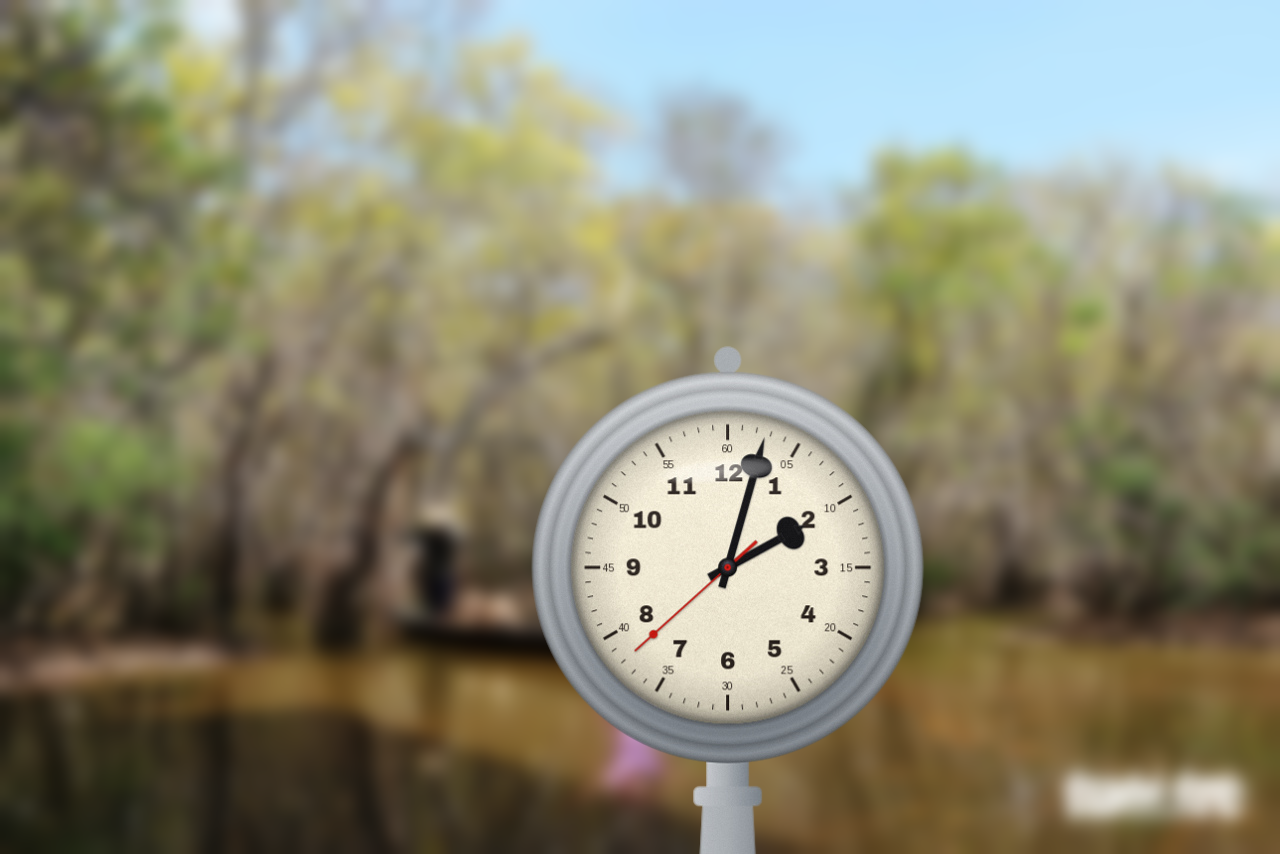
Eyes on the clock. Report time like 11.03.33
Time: 2.02.38
